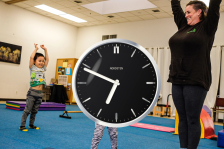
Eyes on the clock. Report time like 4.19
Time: 6.49
